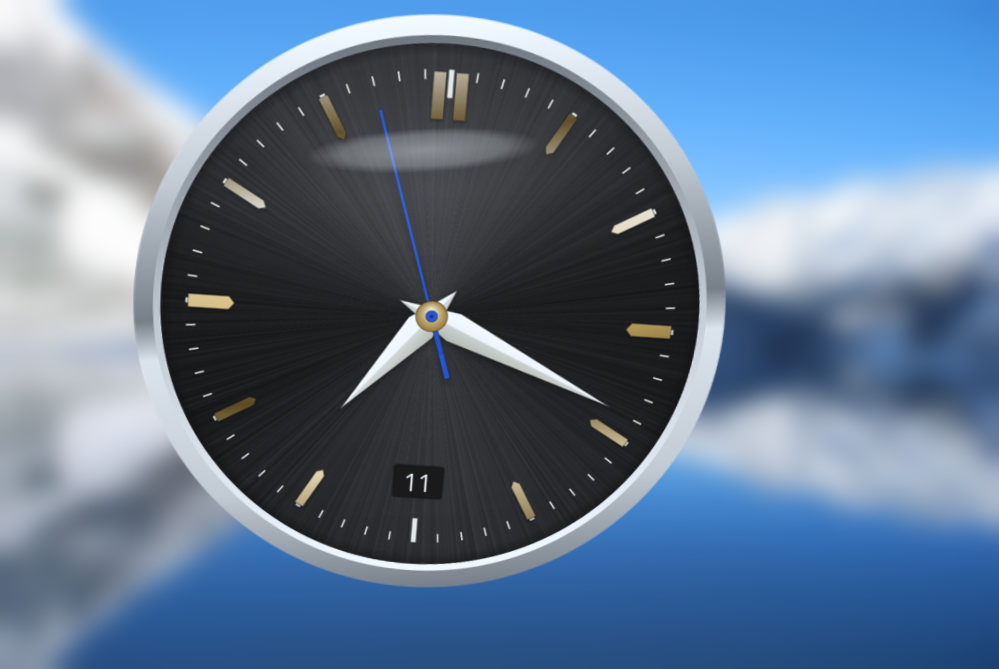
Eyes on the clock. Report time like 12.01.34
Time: 7.18.57
